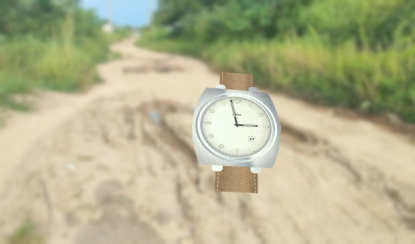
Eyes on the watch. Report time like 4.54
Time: 2.58
